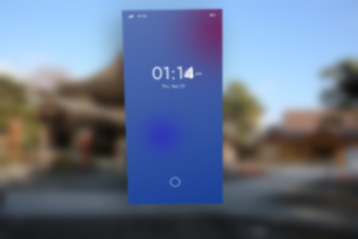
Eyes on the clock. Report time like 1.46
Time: 1.14
